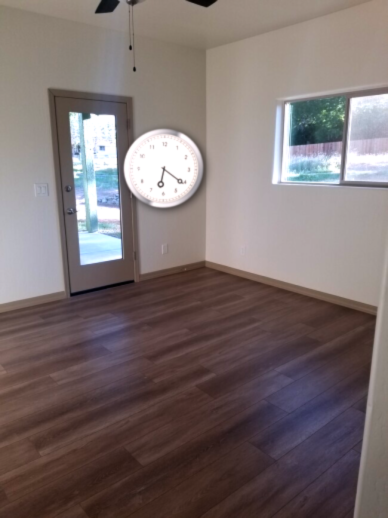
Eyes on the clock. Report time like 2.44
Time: 6.21
